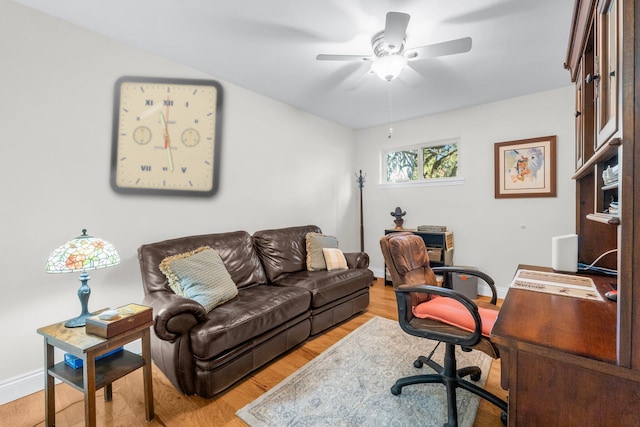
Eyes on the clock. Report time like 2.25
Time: 11.28
